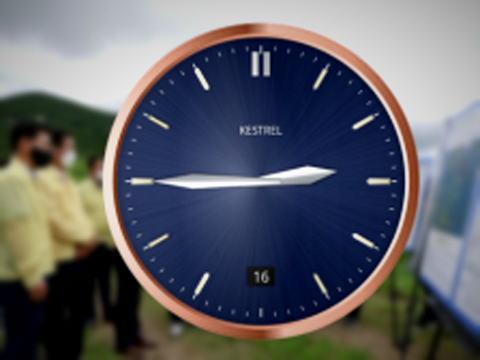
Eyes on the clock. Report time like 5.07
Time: 2.45
